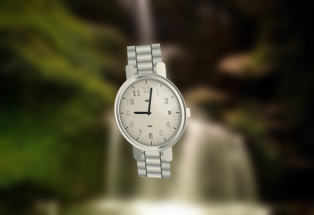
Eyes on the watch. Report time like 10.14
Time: 9.02
